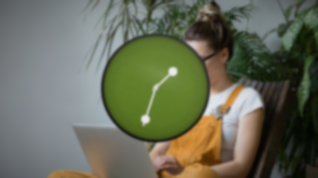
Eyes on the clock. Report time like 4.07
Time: 1.33
